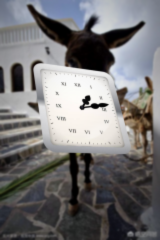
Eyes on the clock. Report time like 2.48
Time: 1.13
